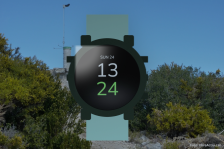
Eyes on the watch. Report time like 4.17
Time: 13.24
